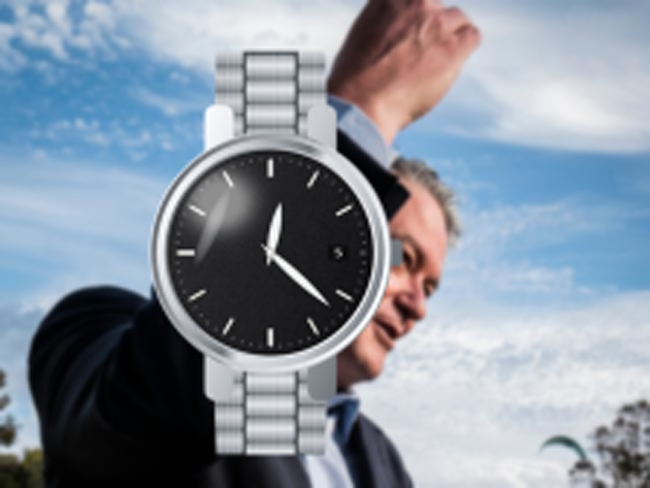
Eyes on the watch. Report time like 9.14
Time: 12.22
